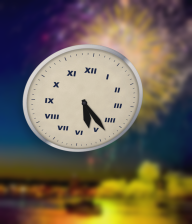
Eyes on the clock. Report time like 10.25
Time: 5.23
